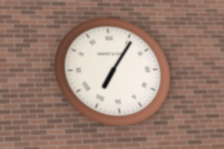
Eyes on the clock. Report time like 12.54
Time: 7.06
